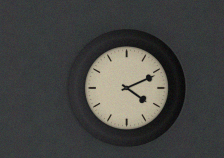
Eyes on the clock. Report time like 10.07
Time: 4.11
